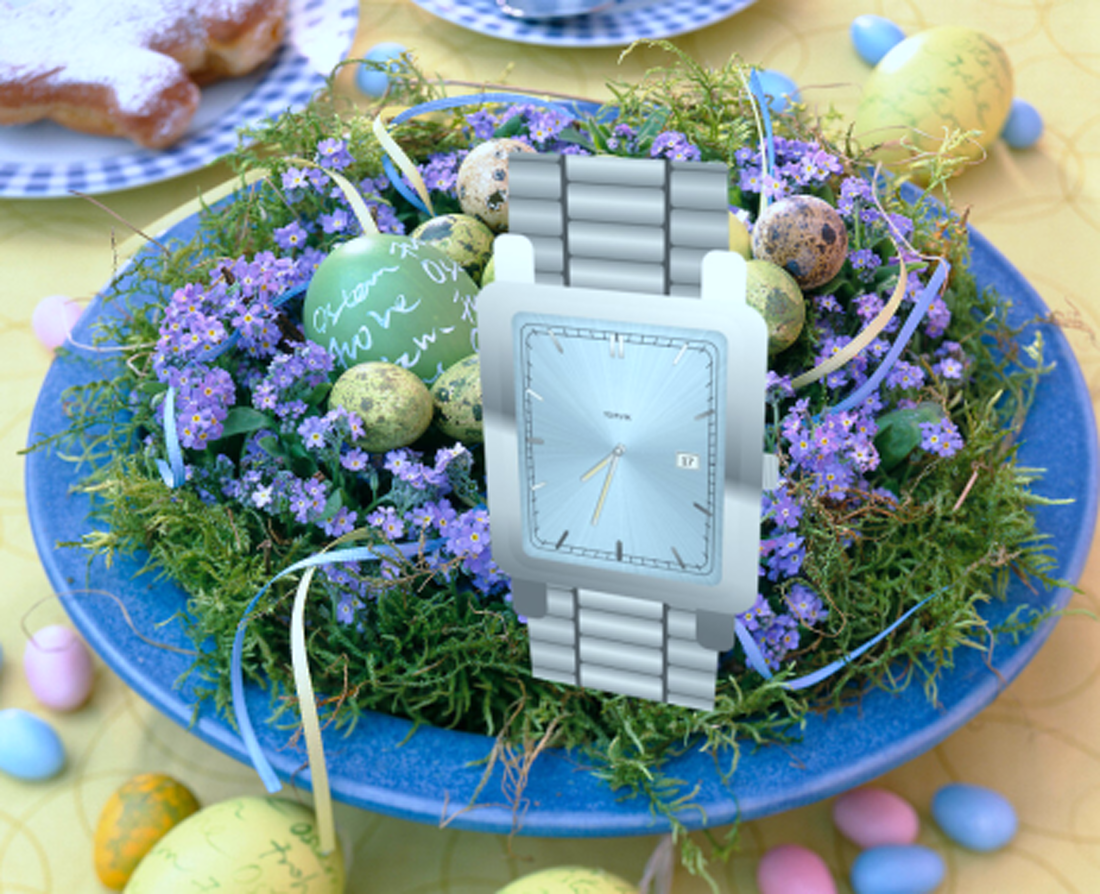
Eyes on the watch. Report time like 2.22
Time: 7.33
